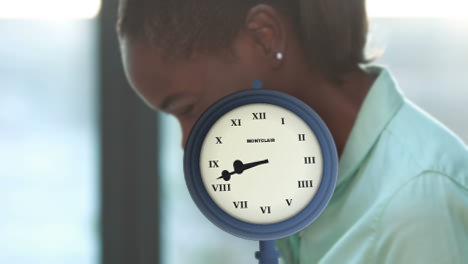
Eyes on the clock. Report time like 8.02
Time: 8.42
